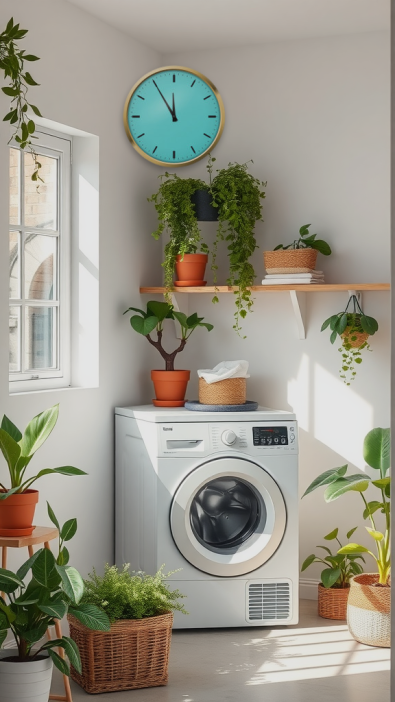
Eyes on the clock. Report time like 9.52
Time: 11.55
